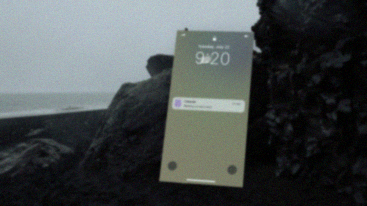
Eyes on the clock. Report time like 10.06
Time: 9.20
